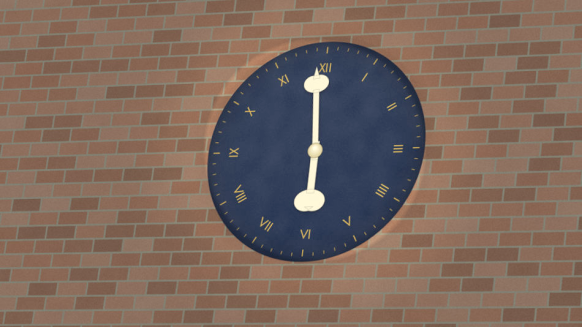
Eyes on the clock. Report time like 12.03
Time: 5.59
